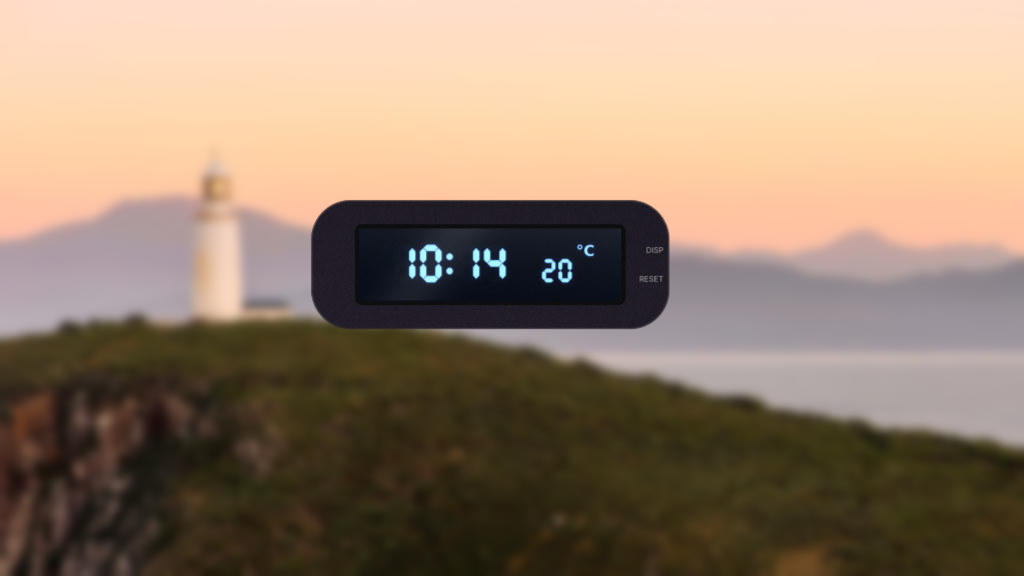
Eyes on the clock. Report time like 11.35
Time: 10.14
